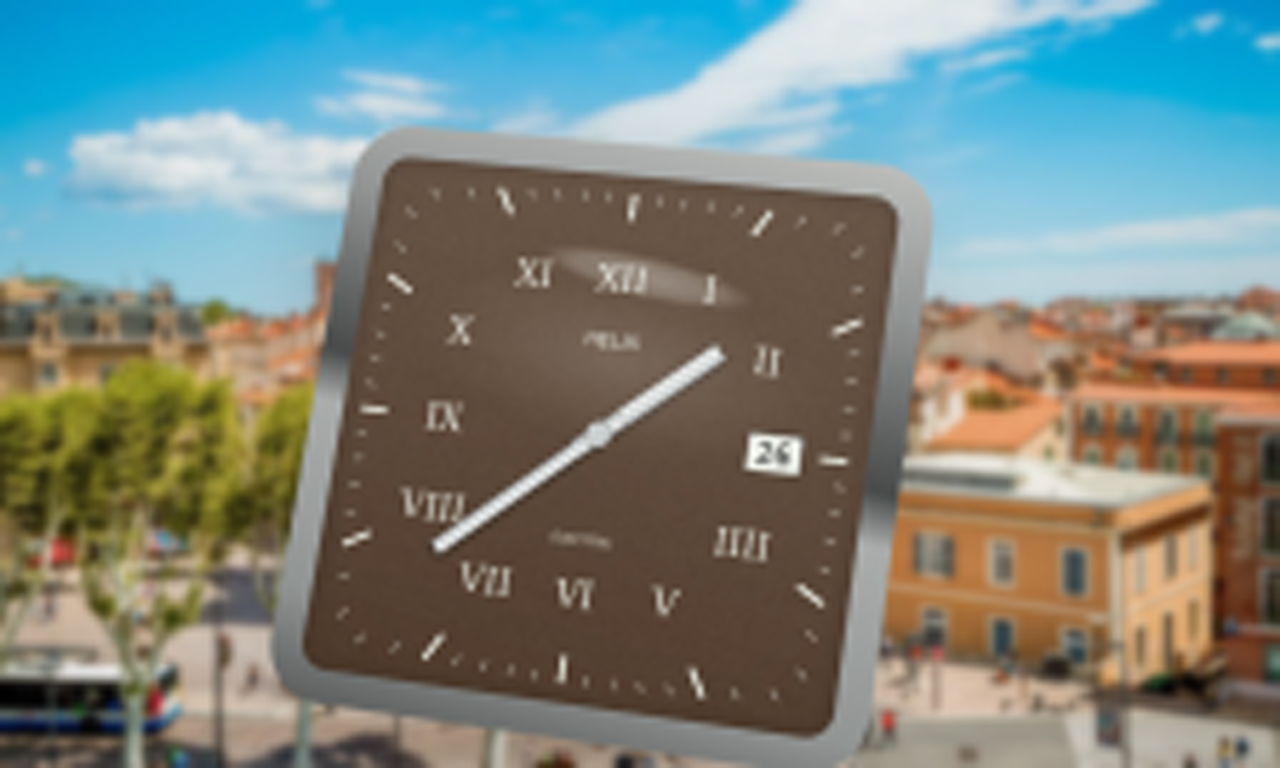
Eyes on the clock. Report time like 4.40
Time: 1.38
